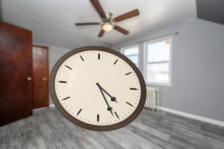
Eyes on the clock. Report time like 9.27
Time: 4.26
